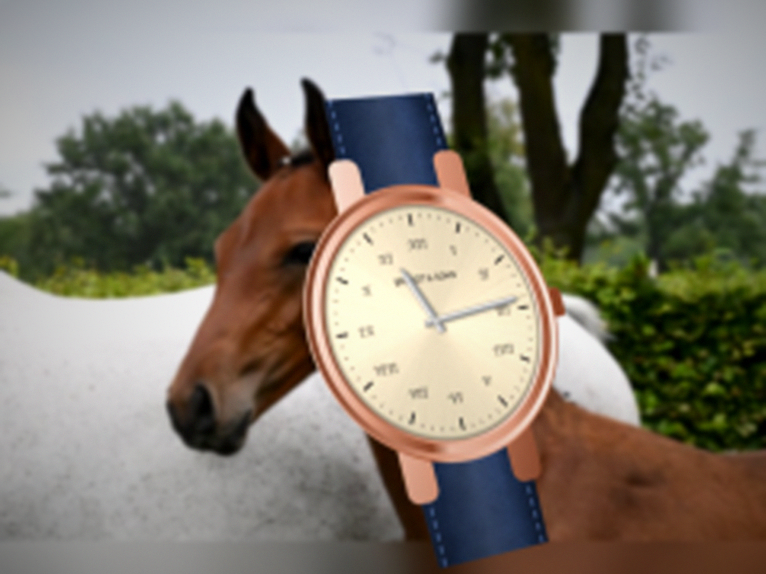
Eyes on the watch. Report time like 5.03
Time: 11.14
